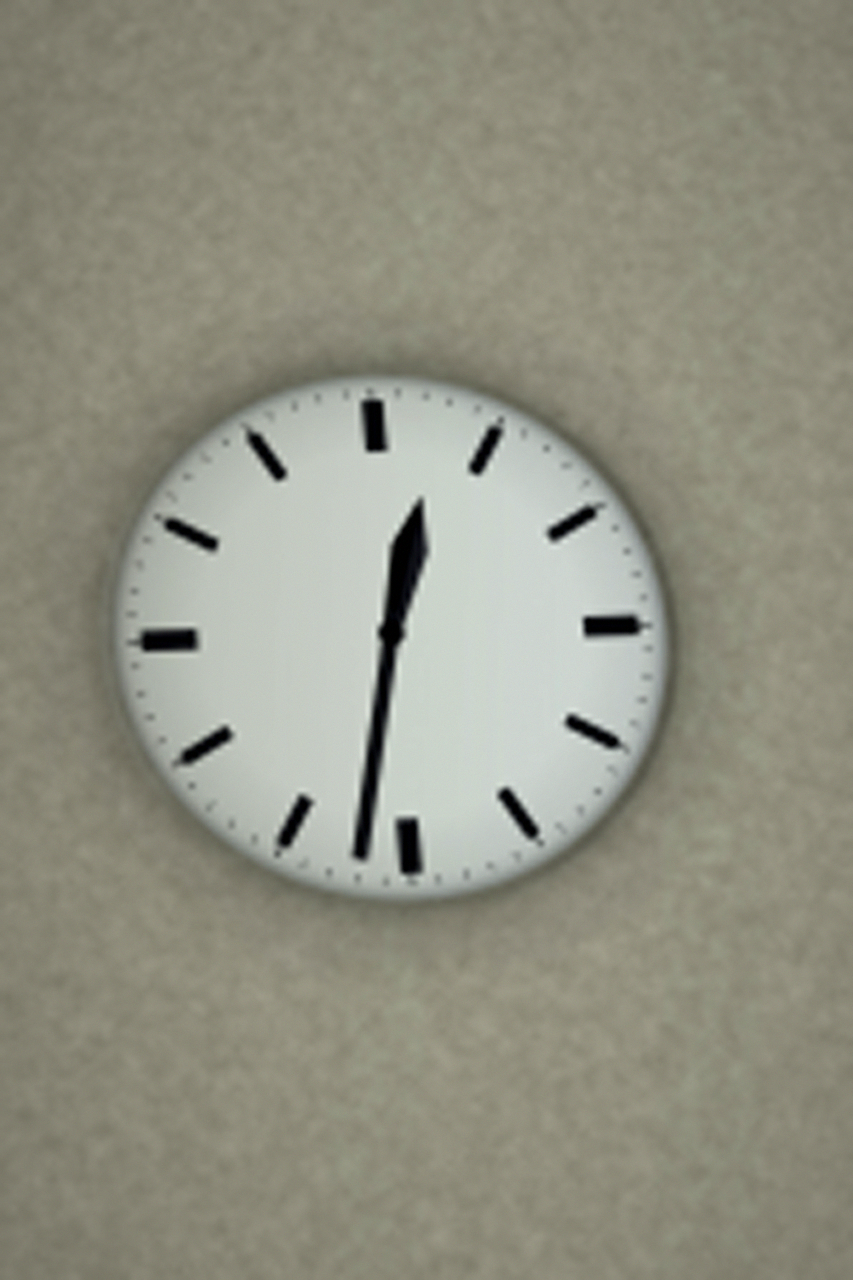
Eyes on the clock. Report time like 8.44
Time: 12.32
